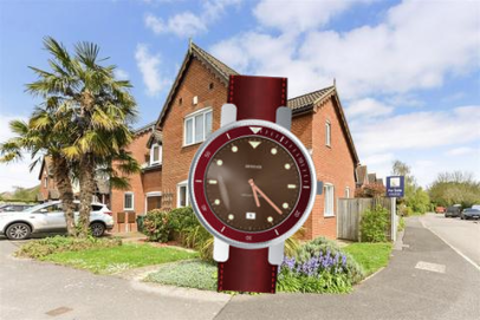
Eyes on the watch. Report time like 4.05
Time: 5.22
